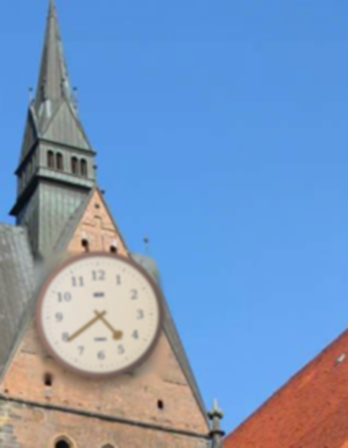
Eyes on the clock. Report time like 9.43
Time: 4.39
